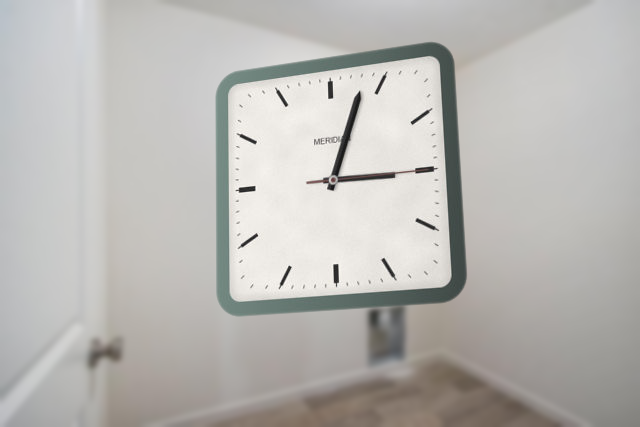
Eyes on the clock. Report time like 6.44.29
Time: 3.03.15
